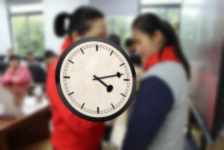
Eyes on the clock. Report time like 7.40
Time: 4.13
